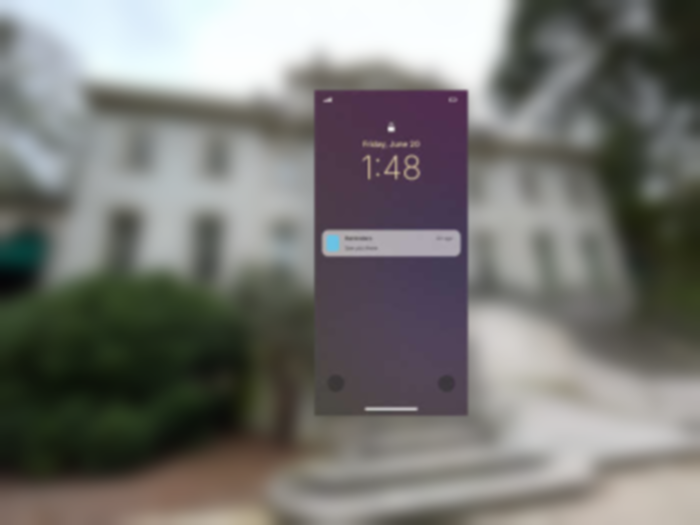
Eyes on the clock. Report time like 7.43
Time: 1.48
